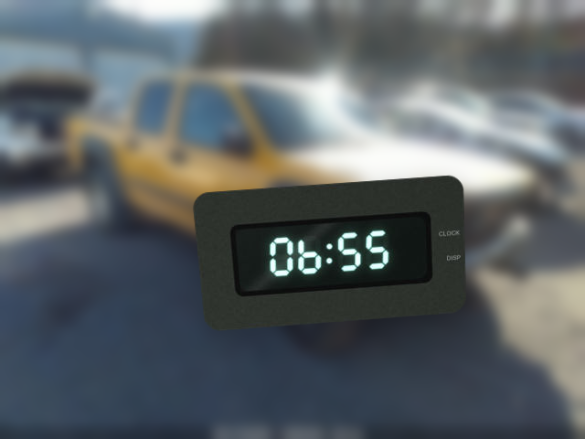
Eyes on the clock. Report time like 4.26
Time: 6.55
